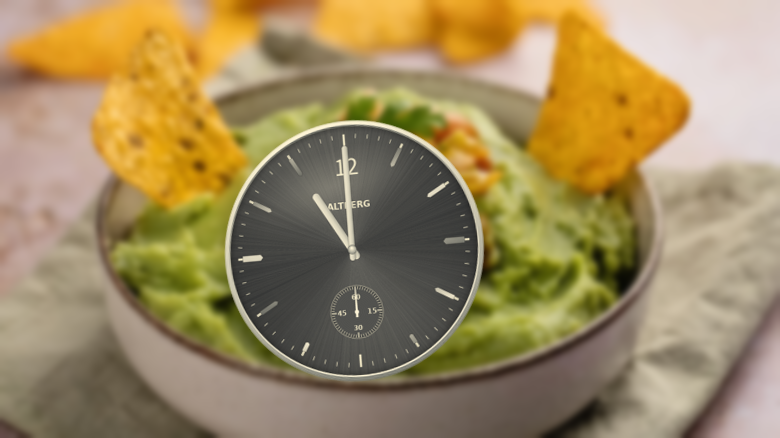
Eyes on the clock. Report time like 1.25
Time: 11.00
